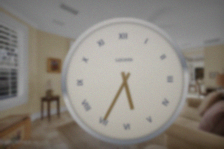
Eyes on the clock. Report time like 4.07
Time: 5.35
